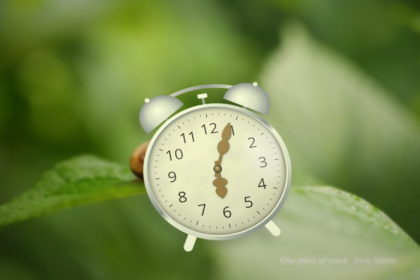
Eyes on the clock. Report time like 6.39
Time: 6.04
